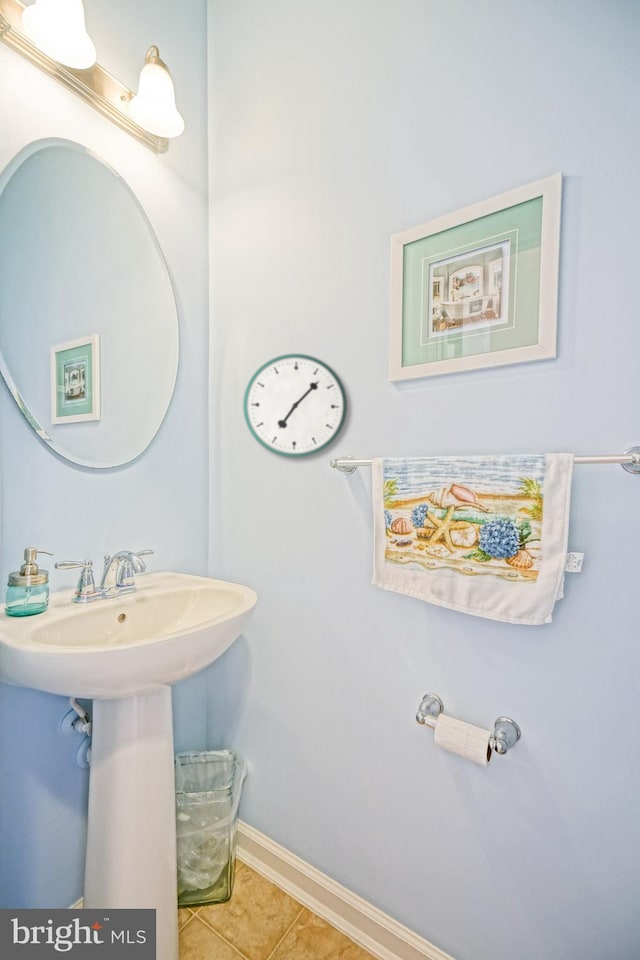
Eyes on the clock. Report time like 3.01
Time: 7.07
